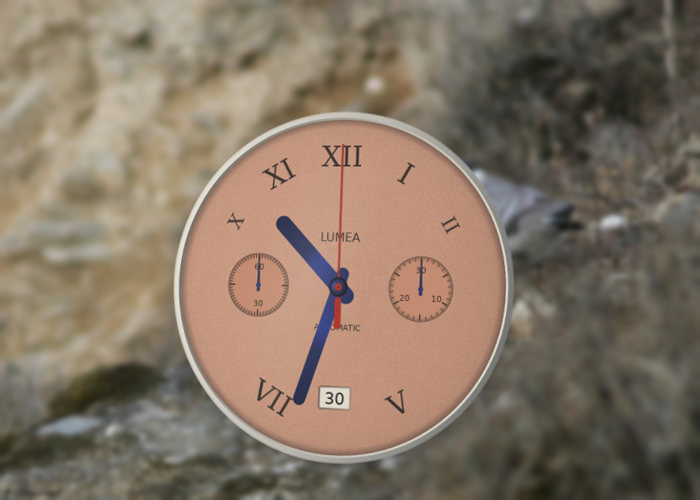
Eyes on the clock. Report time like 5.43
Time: 10.33
